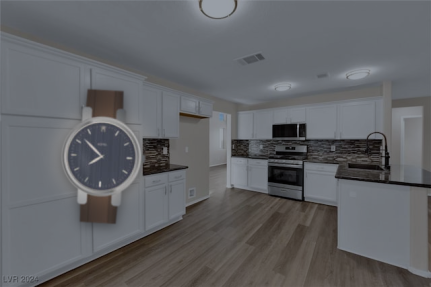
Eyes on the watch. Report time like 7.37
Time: 7.52
